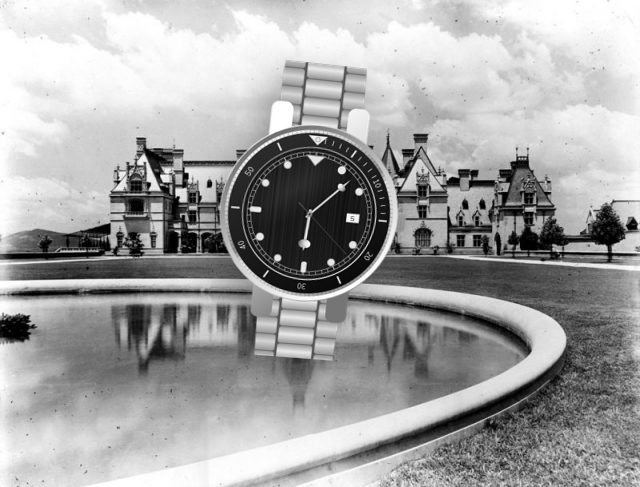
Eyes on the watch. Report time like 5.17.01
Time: 6.07.22
